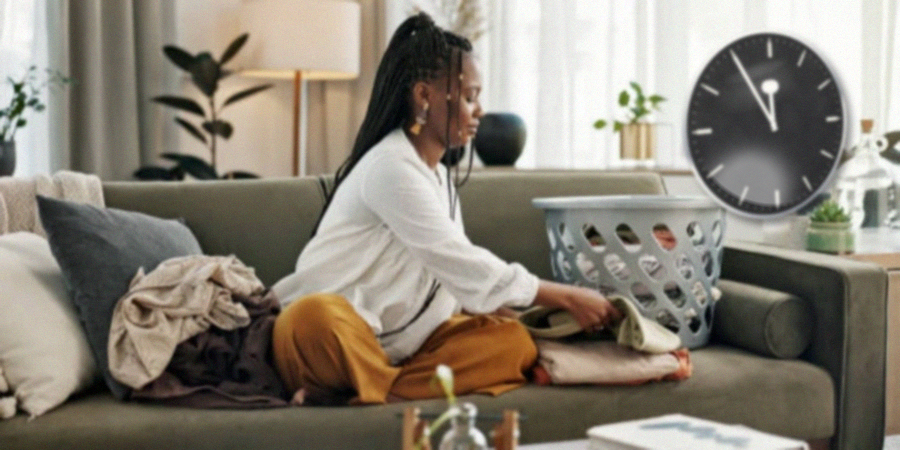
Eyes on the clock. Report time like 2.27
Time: 11.55
